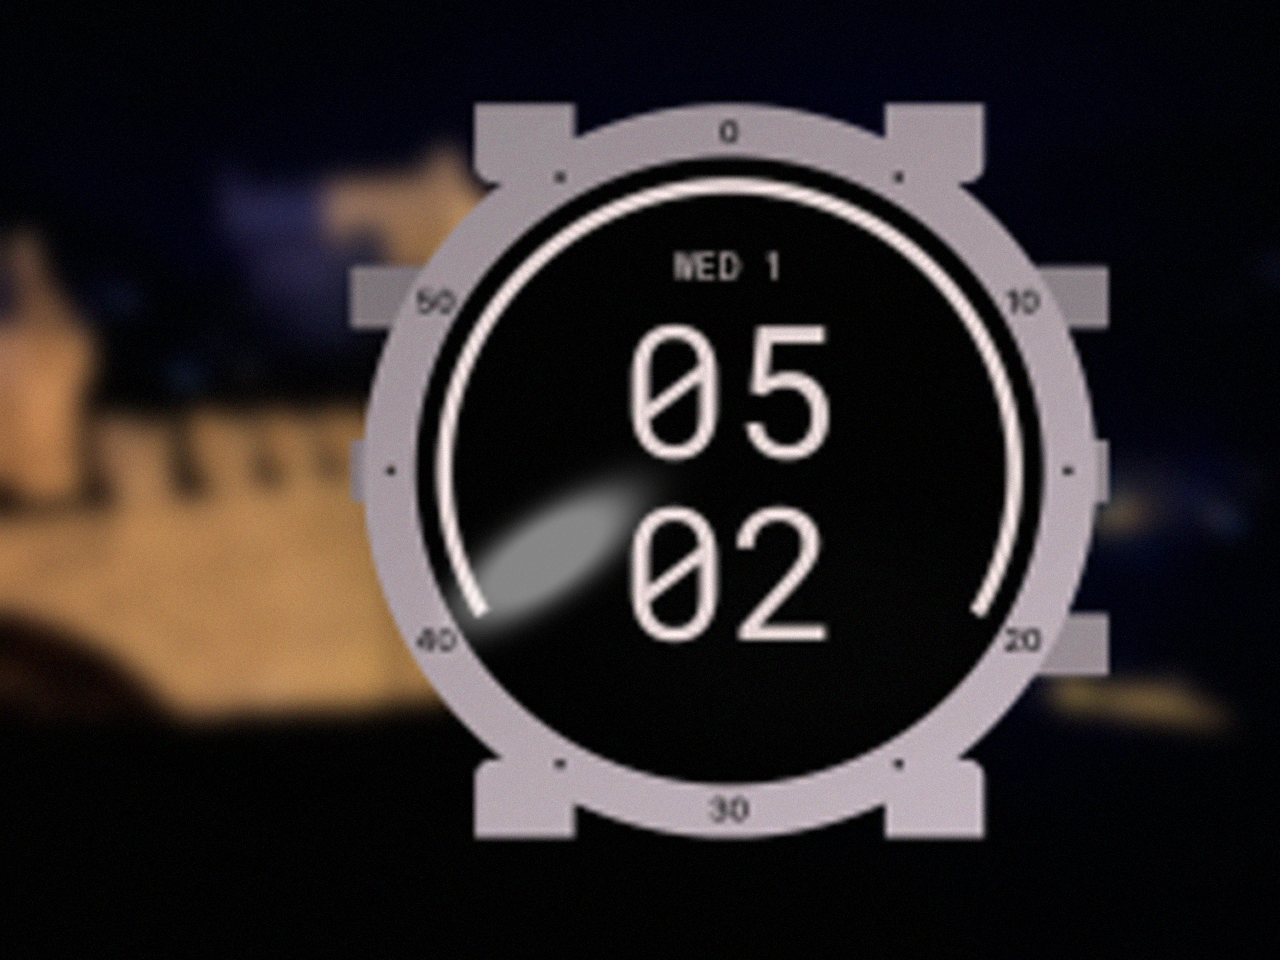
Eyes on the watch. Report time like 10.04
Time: 5.02
